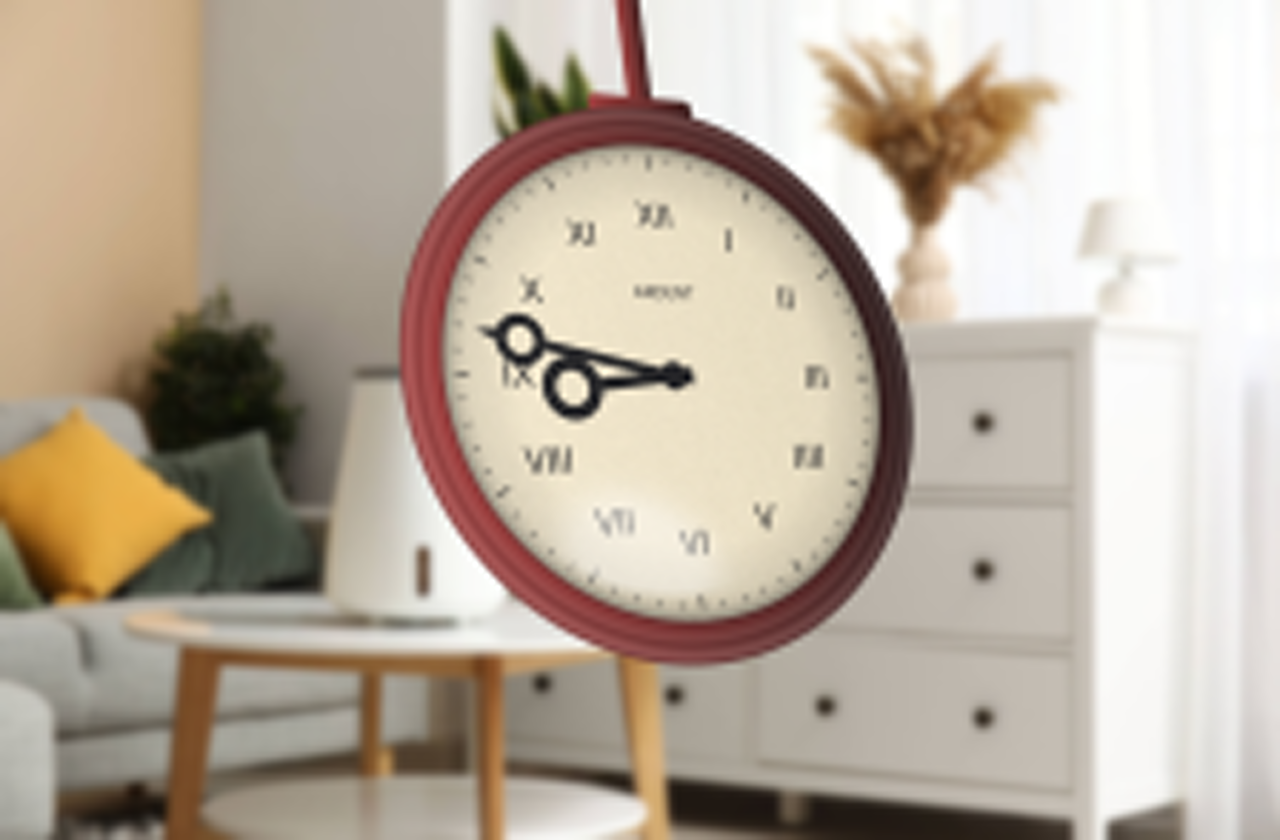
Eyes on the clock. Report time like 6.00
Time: 8.47
